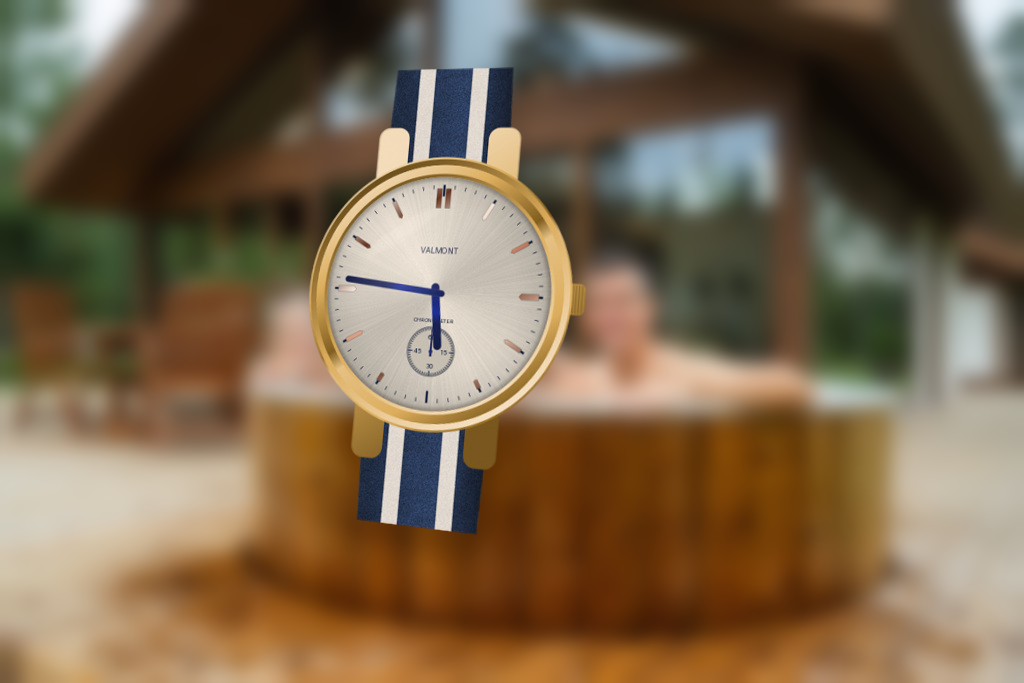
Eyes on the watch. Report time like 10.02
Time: 5.46
